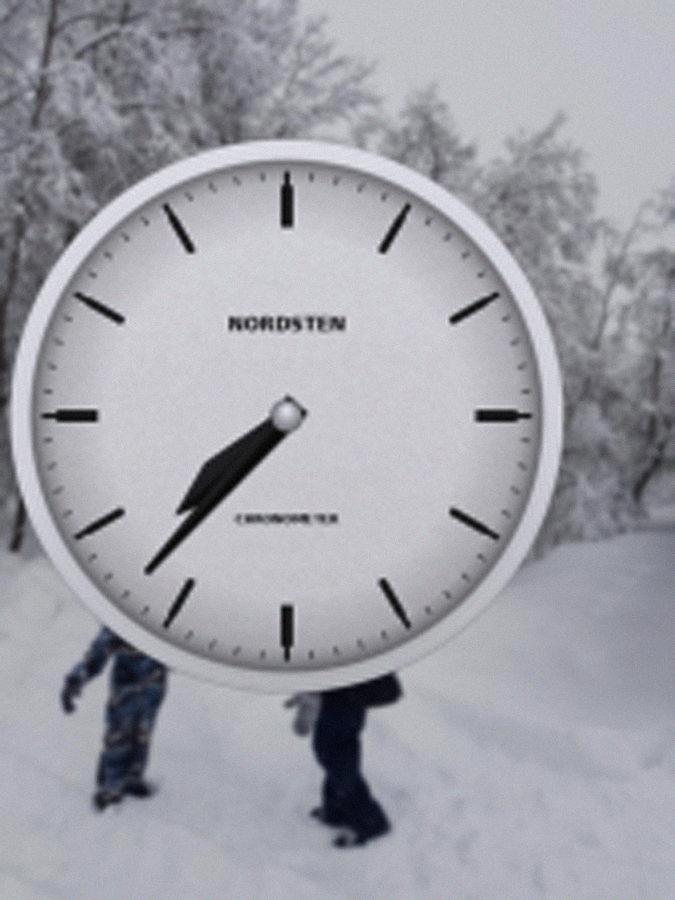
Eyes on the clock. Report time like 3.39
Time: 7.37
